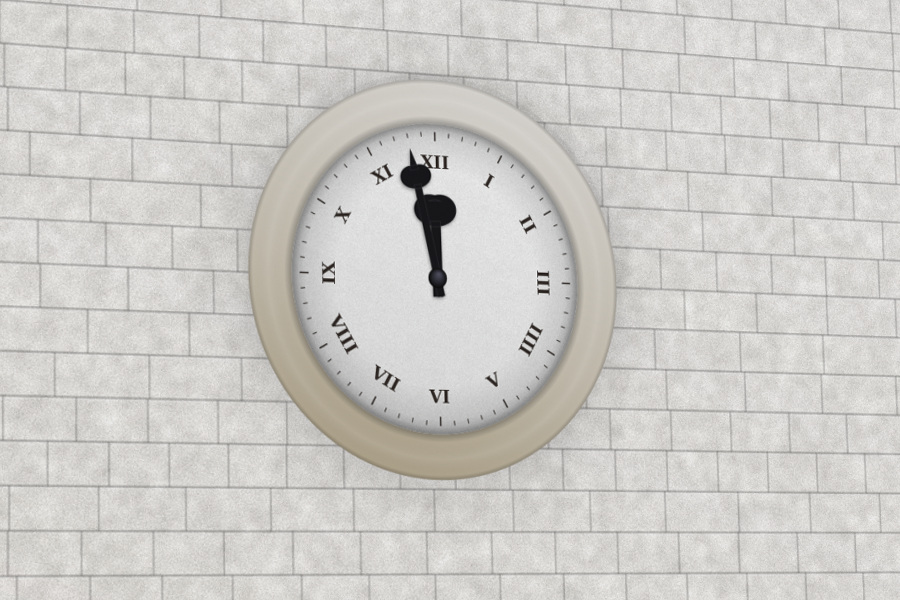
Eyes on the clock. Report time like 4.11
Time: 11.58
